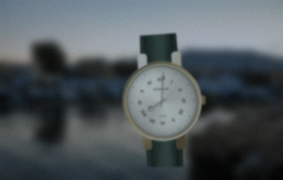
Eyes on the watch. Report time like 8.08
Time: 8.01
